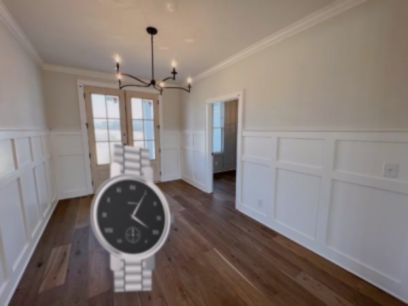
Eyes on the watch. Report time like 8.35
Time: 4.05
